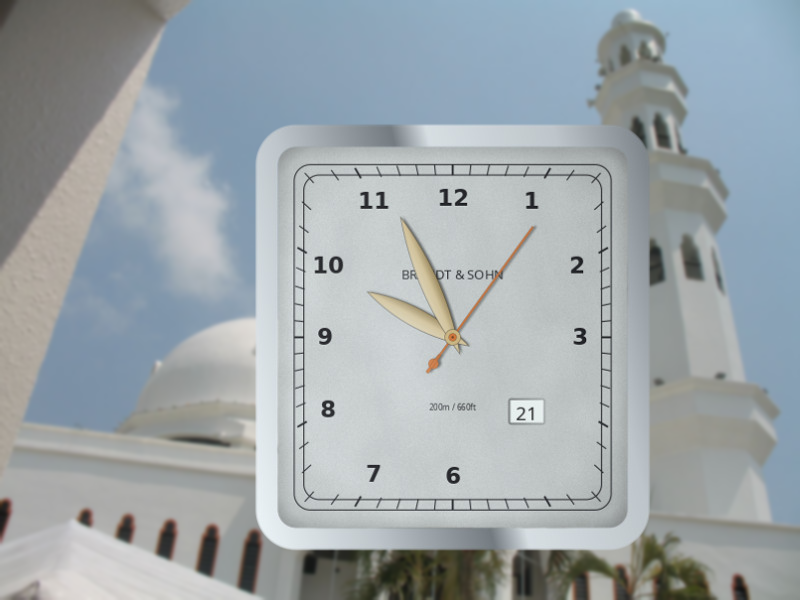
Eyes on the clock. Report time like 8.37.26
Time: 9.56.06
